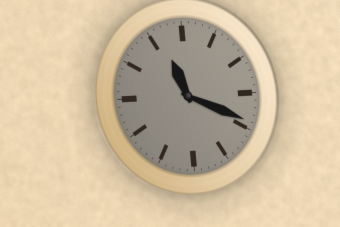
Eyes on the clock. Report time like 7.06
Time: 11.19
